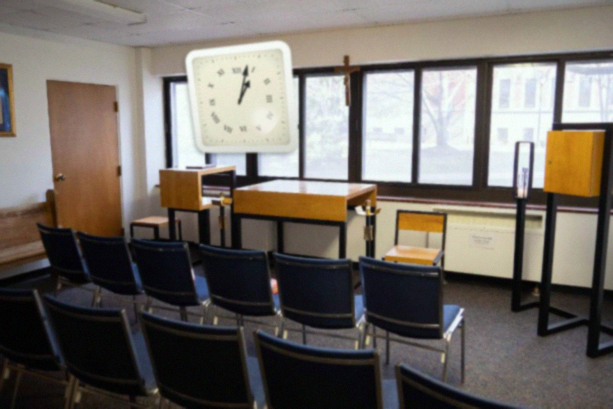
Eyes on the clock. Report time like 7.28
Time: 1.03
